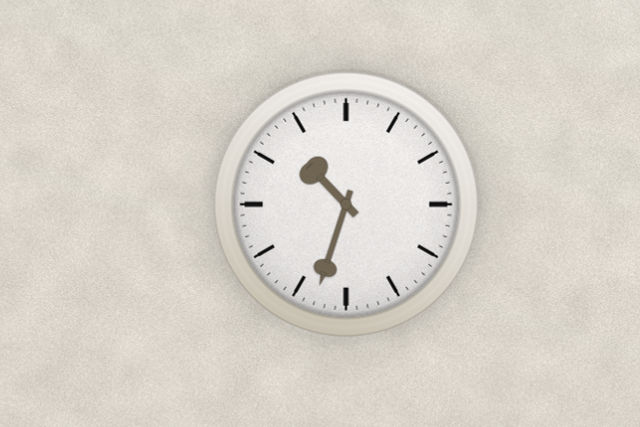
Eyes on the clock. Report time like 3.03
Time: 10.33
